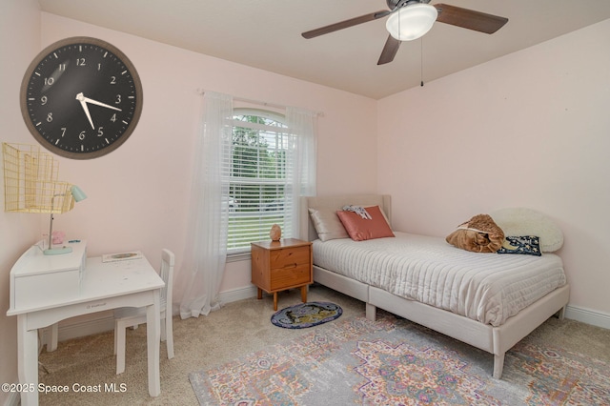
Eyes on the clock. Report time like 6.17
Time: 5.18
